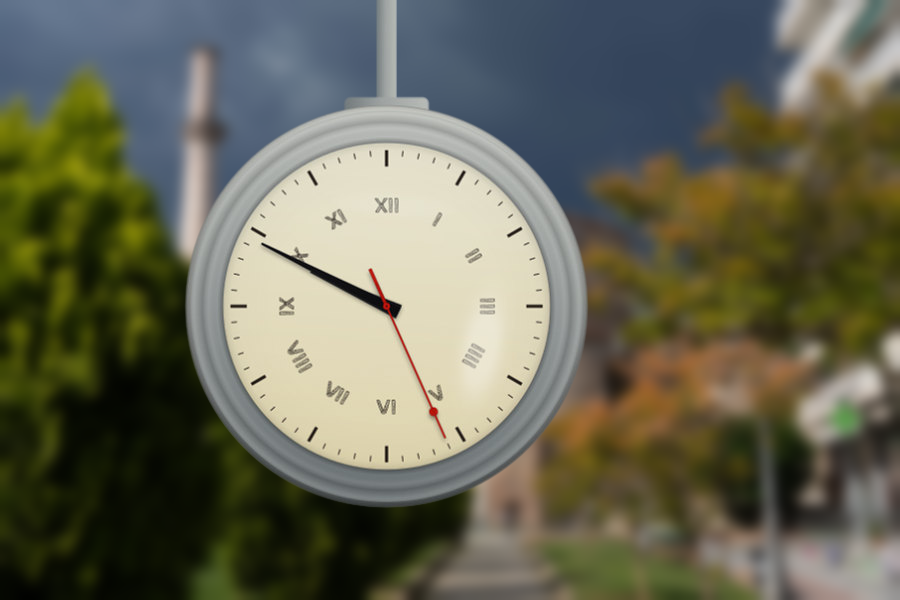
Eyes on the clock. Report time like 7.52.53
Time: 9.49.26
